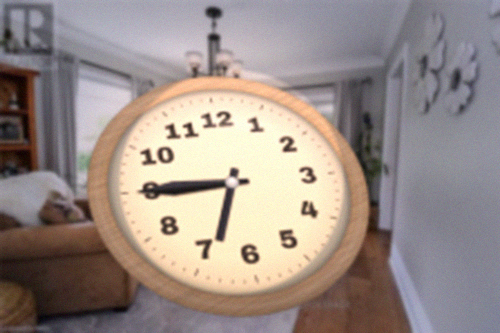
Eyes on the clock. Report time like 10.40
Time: 6.45
